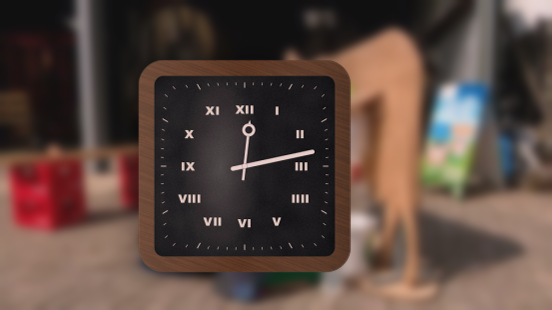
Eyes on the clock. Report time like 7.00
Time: 12.13
